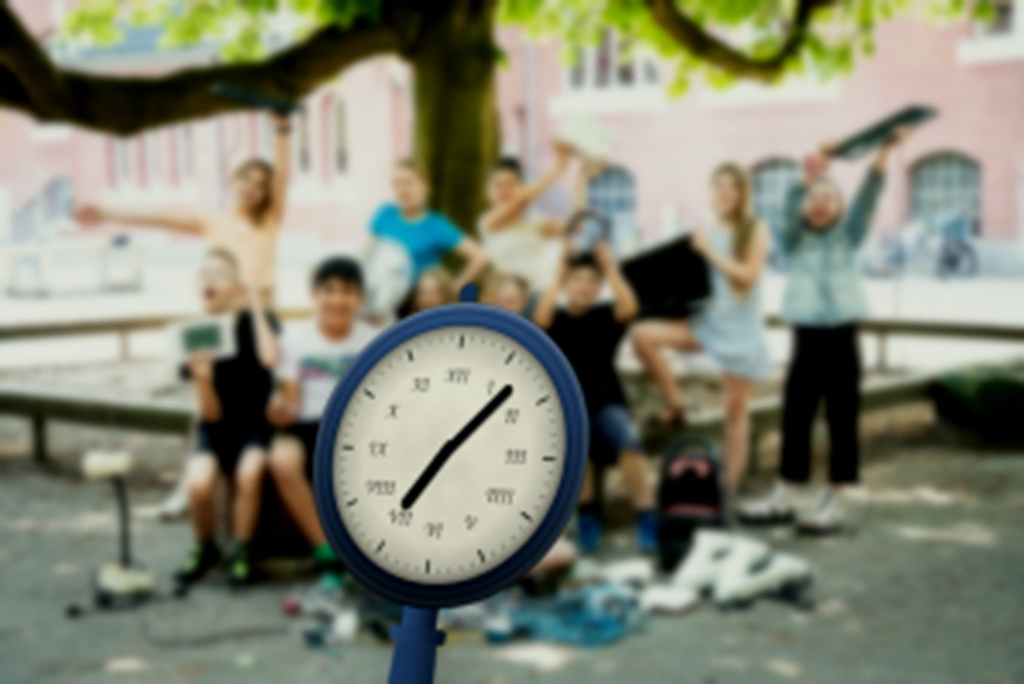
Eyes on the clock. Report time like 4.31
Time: 7.07
